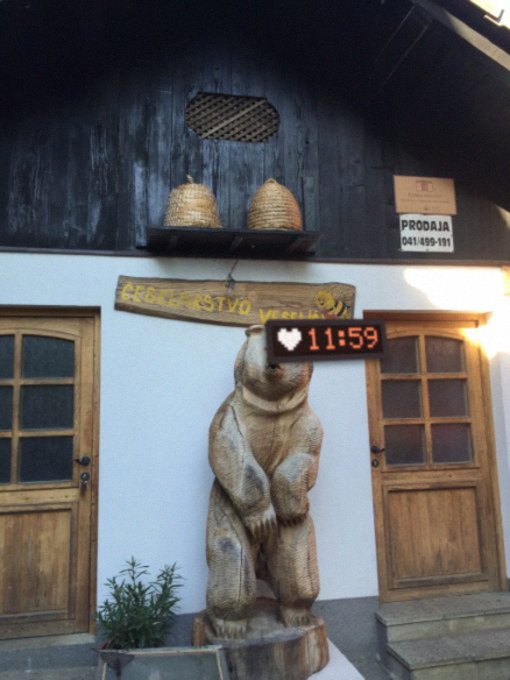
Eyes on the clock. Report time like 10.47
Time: 11.59
